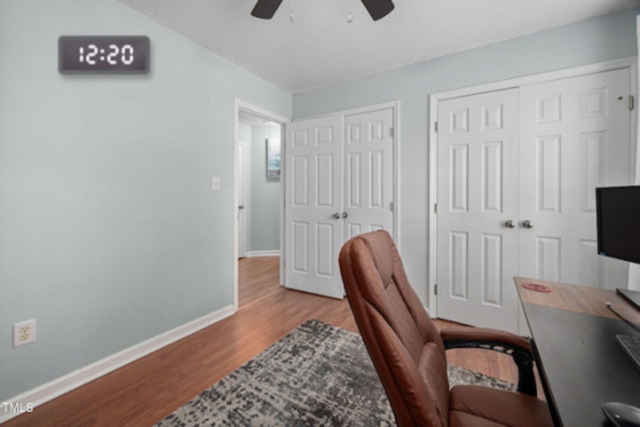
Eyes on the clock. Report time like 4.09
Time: 12.20
